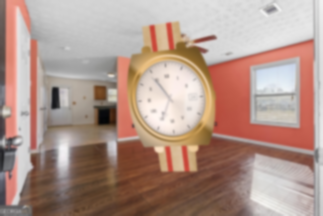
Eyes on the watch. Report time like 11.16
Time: 6.54
